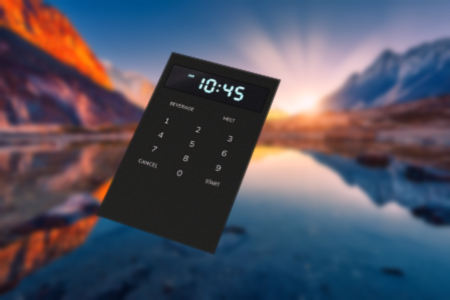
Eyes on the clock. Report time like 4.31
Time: 10.45
